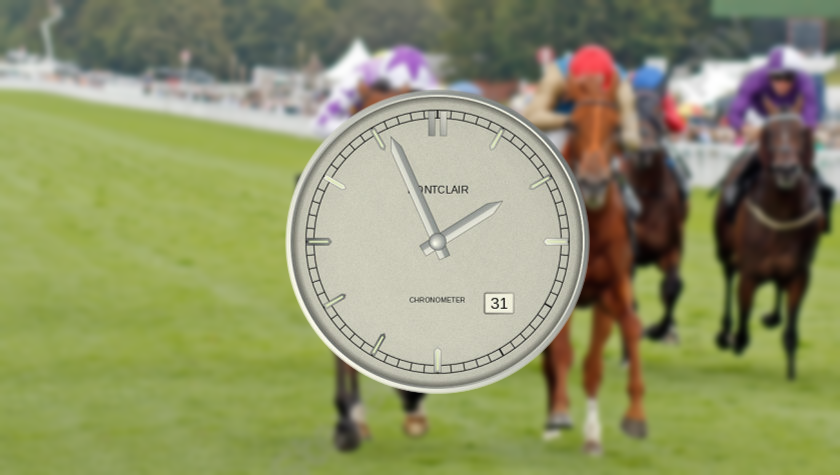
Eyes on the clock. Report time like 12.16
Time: 1.56
